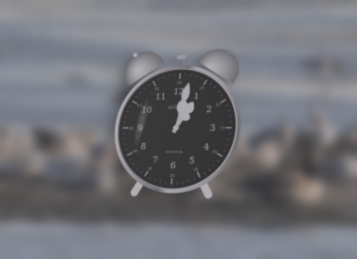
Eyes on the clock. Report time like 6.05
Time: 1.02
